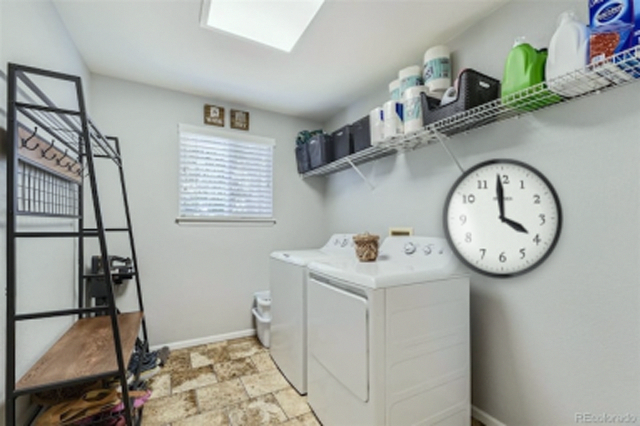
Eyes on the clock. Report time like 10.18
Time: 3.59
